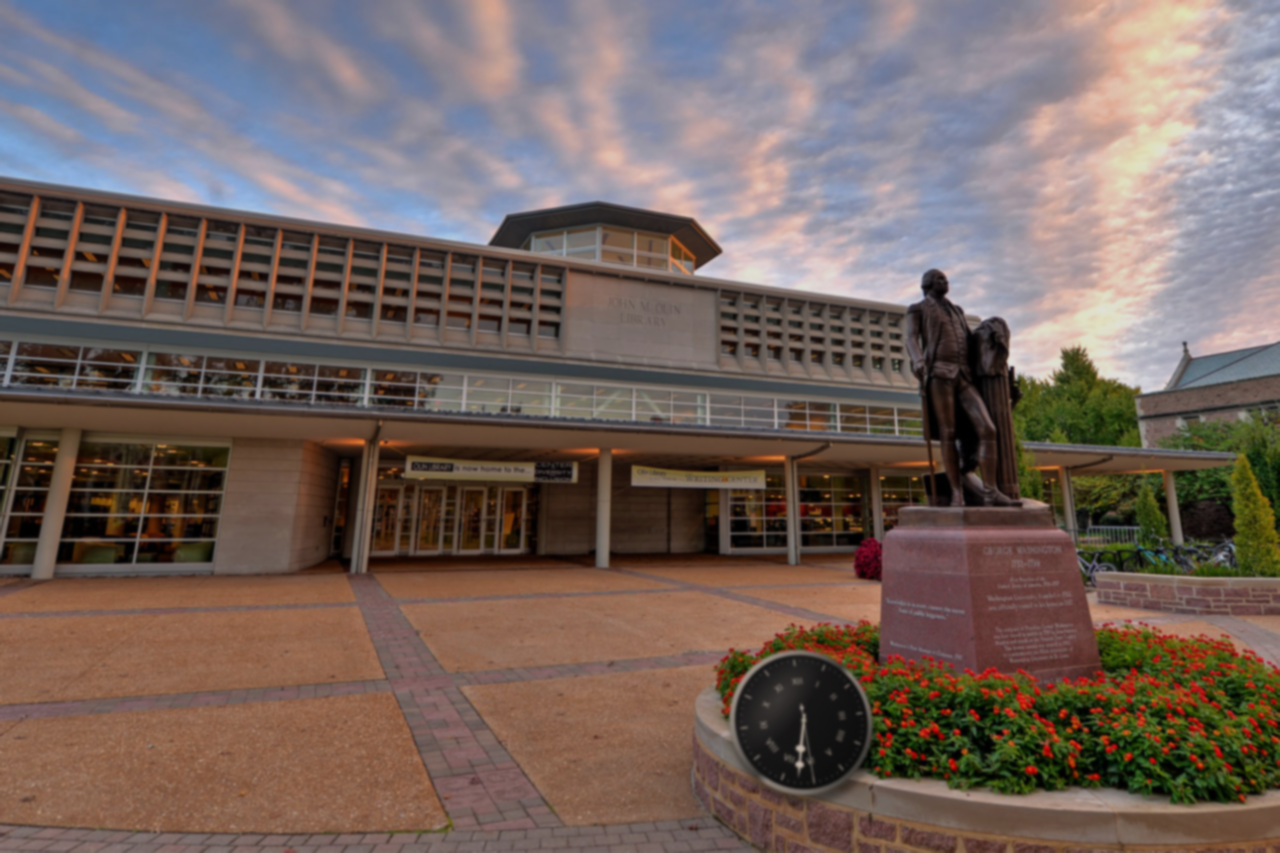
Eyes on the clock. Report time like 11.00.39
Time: 6.32.30
